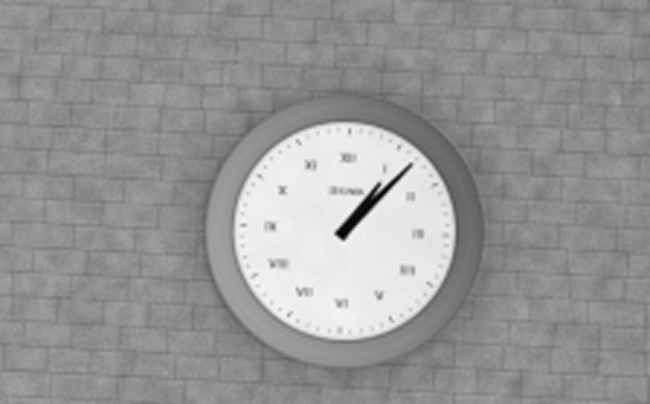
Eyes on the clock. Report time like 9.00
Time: 1.07
